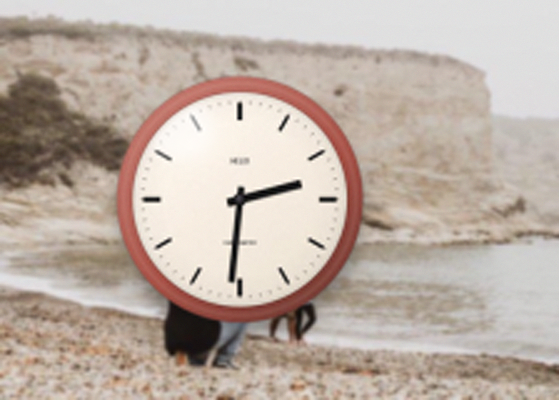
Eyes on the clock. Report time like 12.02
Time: 2.31
